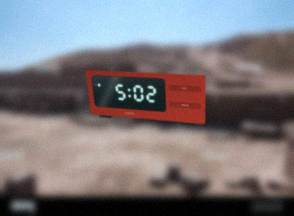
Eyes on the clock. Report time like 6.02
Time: 5.02
